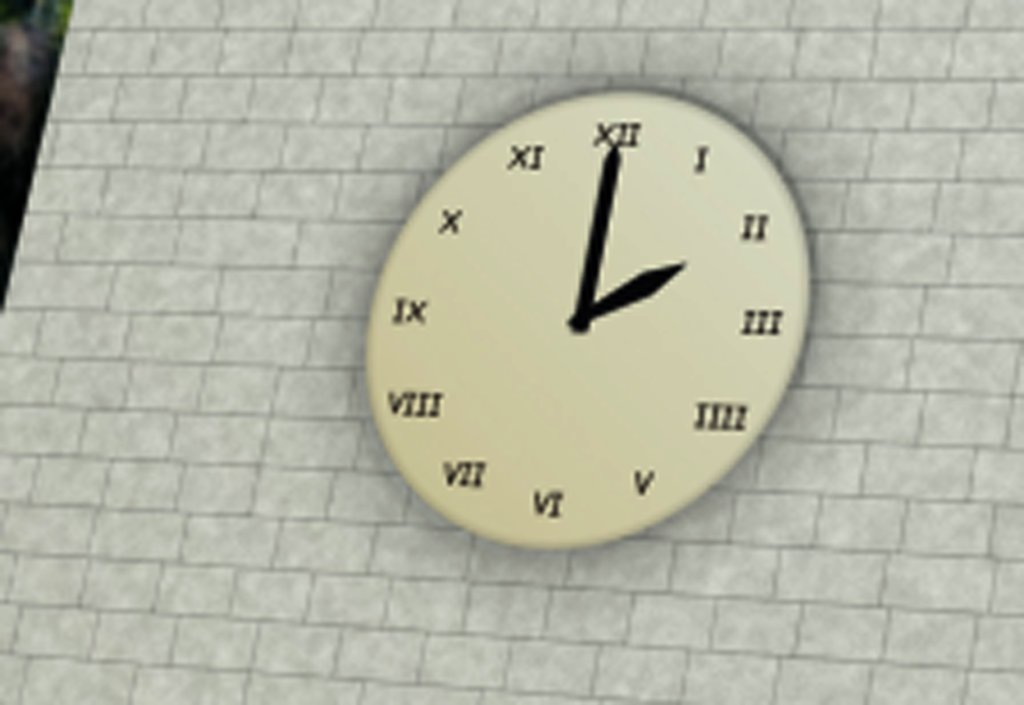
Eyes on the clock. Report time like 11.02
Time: 2.00
